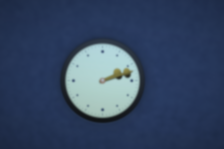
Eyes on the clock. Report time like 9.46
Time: 2.12
